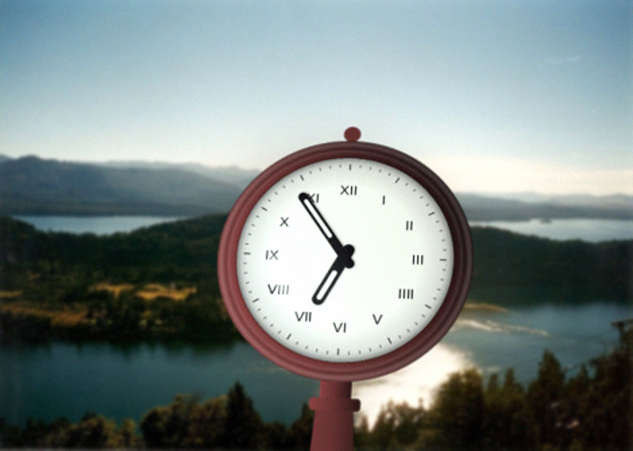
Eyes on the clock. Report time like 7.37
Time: 6.54
